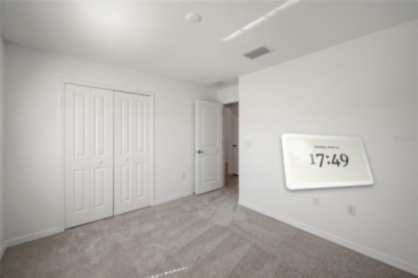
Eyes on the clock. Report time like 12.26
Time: 17.49
